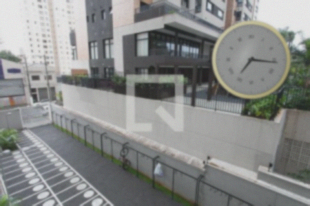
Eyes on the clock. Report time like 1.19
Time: 7.16
